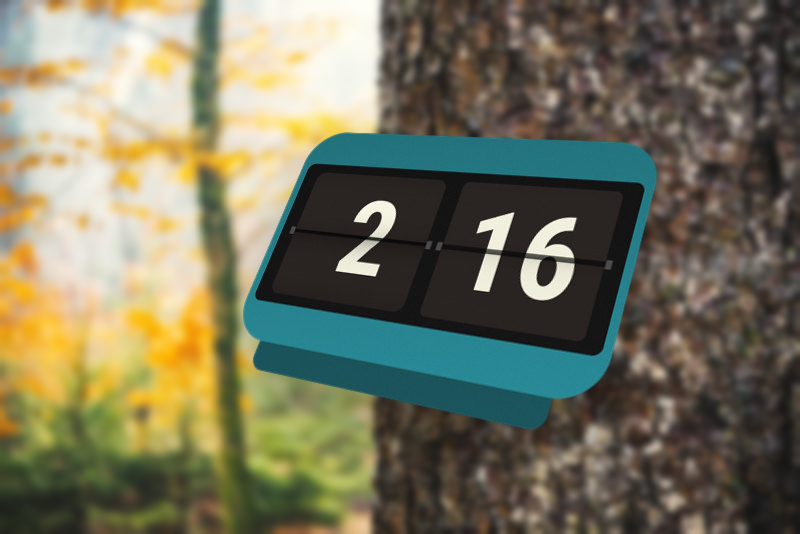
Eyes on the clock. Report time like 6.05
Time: 2.16
